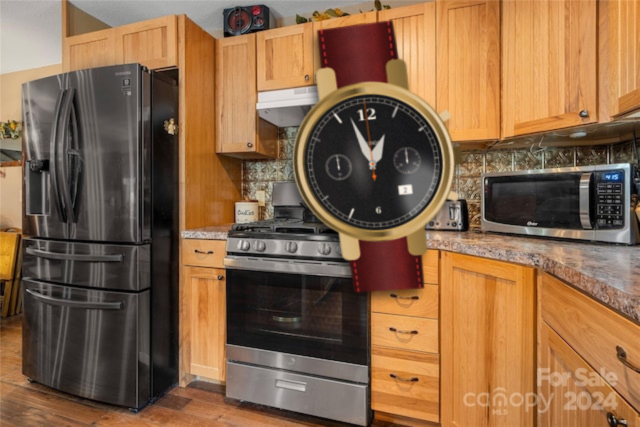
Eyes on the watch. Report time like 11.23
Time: 12.57
